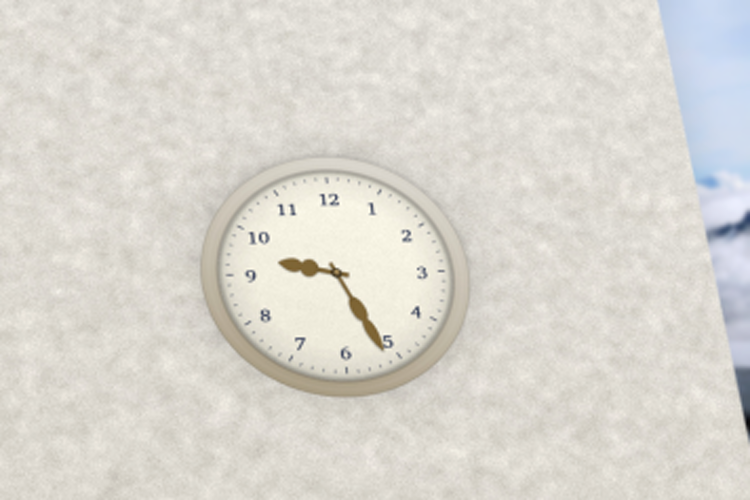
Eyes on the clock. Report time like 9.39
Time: 9.26
